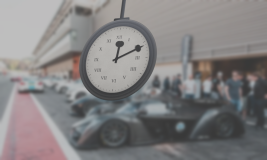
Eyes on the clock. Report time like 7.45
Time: 12.11
